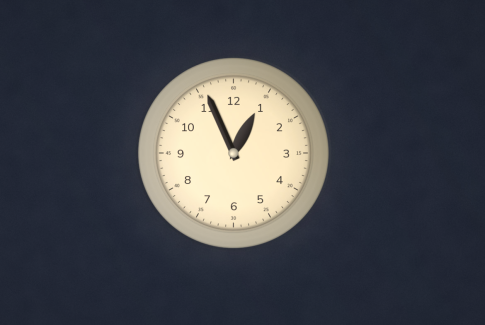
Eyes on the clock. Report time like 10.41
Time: 12.56
